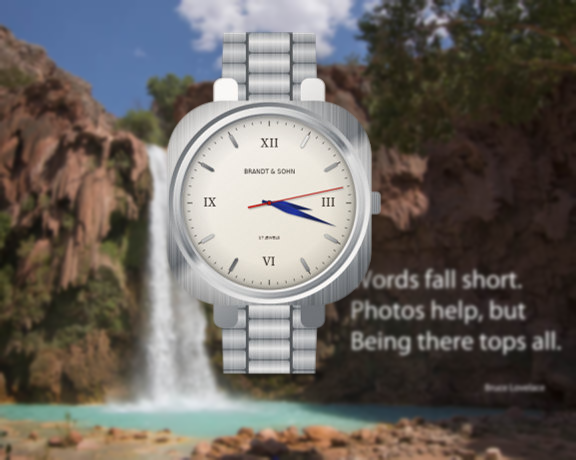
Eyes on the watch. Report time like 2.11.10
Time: 3.18.13
